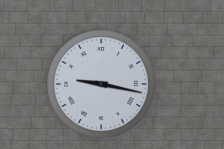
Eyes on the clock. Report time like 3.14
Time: 9.17
